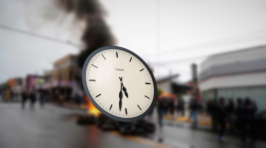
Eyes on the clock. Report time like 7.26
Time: 5.32
